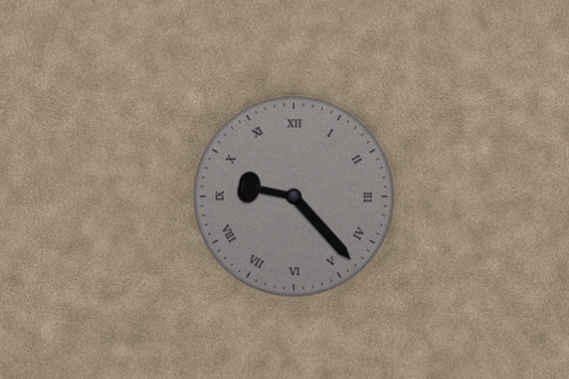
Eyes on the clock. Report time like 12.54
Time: 9.23
